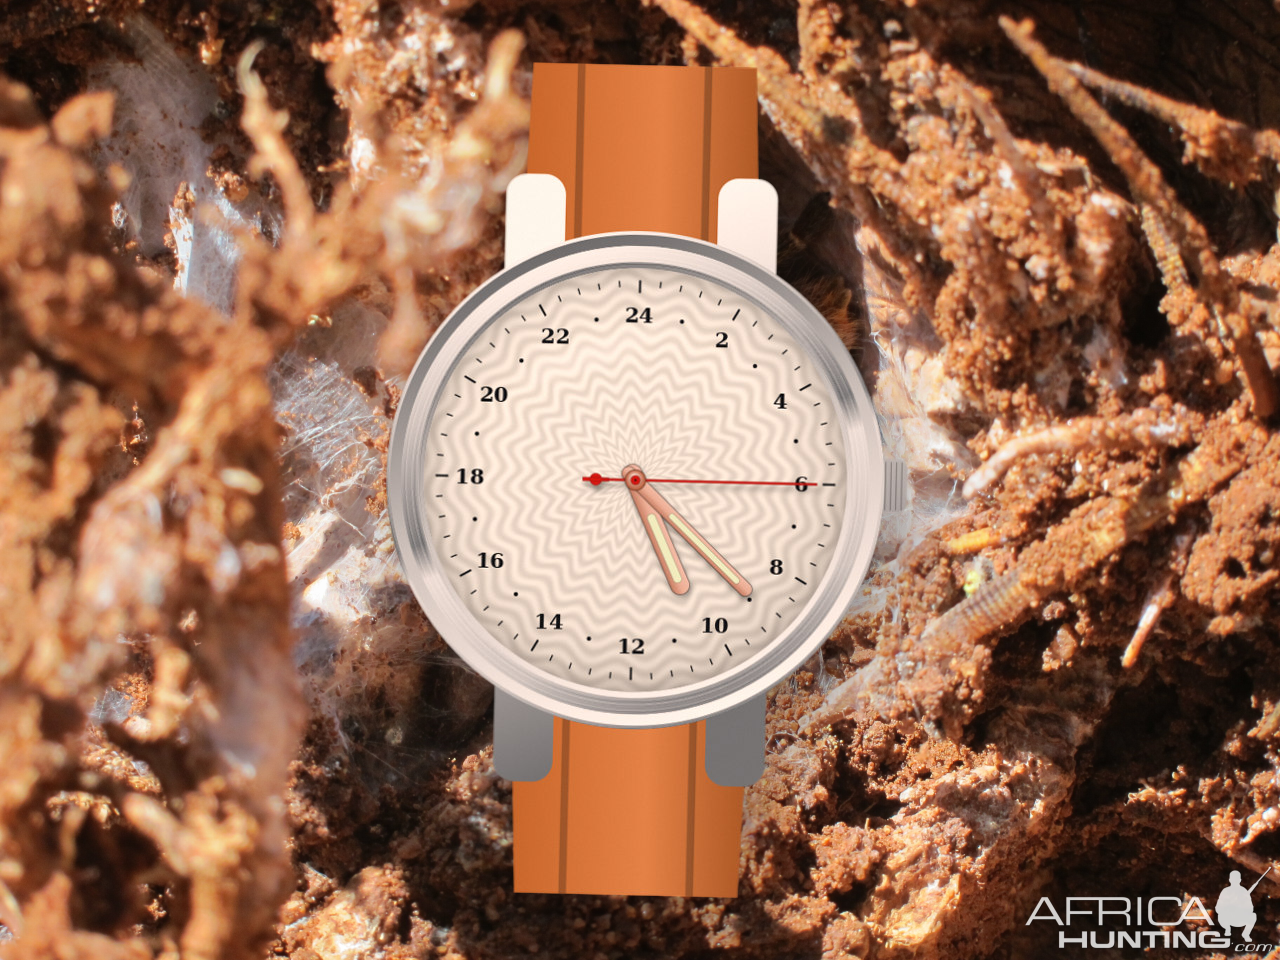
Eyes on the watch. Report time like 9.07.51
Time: 10.22.15
